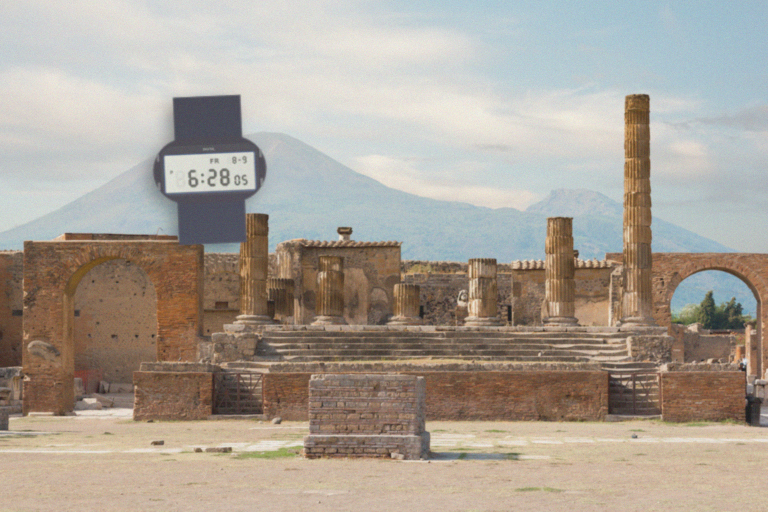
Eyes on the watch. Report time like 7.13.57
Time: 6.28.05
